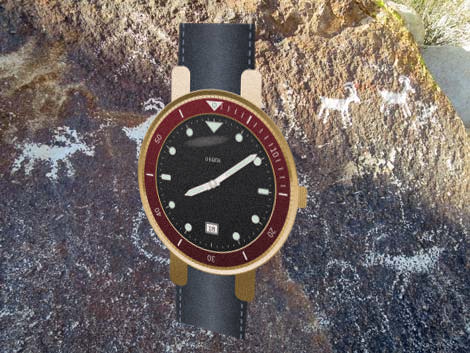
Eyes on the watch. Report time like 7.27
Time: 8.09
